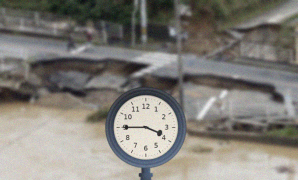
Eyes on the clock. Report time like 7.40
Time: 3.45
